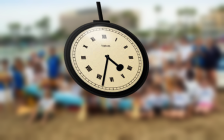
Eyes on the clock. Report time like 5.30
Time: 4.33
